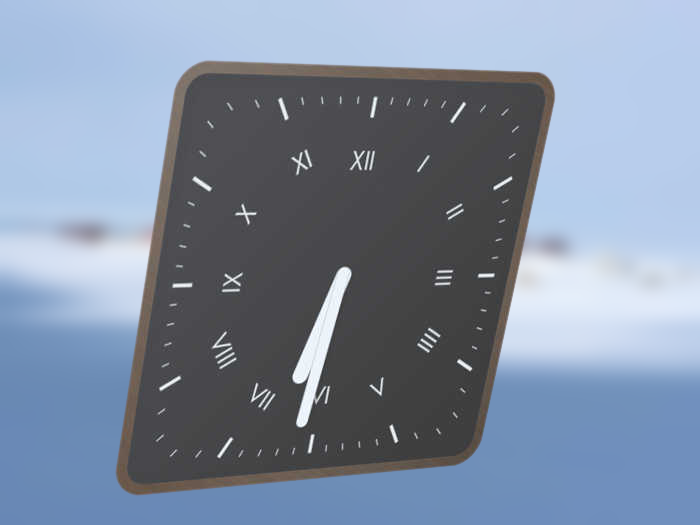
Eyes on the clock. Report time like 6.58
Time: 6.31
